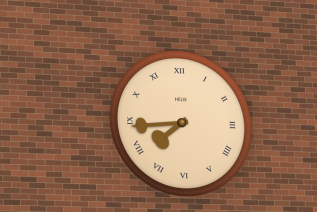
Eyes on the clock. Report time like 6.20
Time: 7.44
